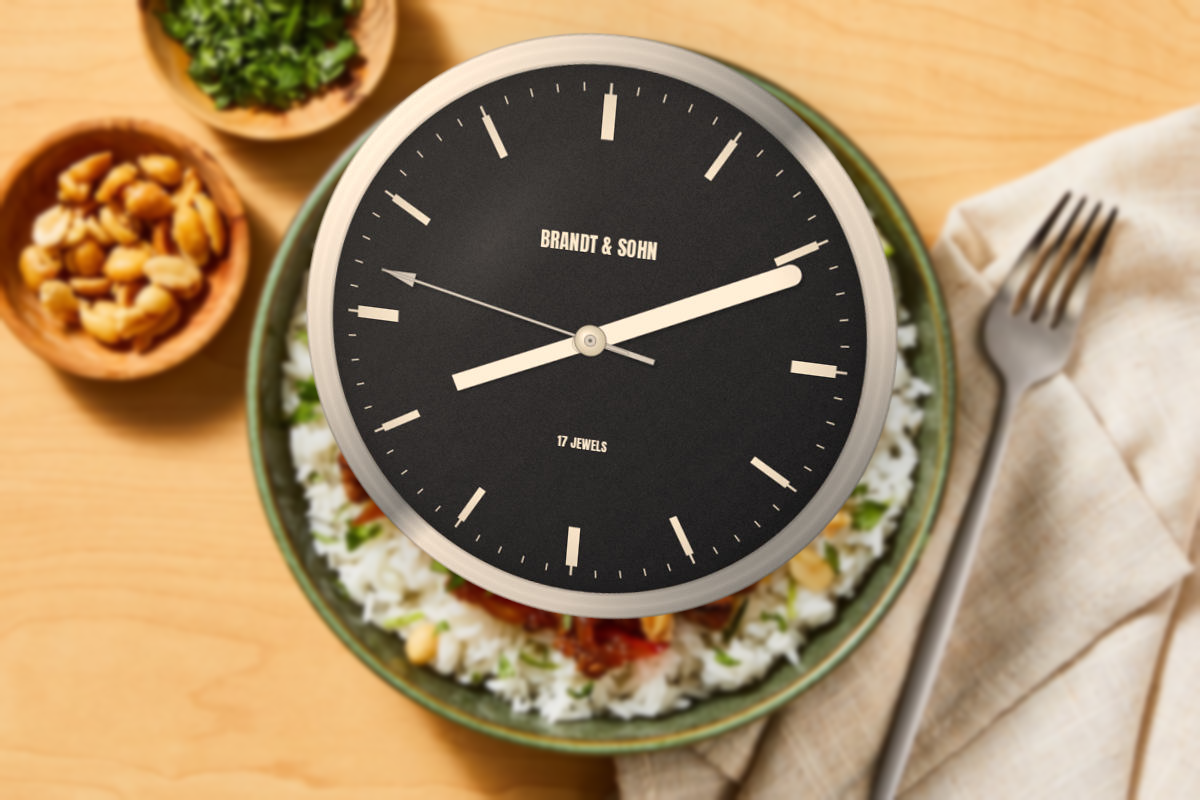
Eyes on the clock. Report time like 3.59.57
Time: 8.10.47
